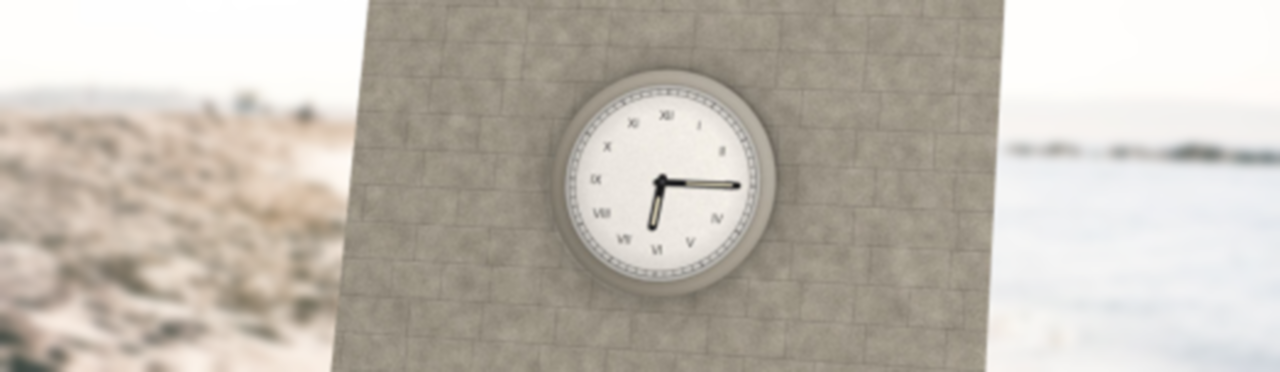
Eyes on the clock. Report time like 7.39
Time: 6.15
